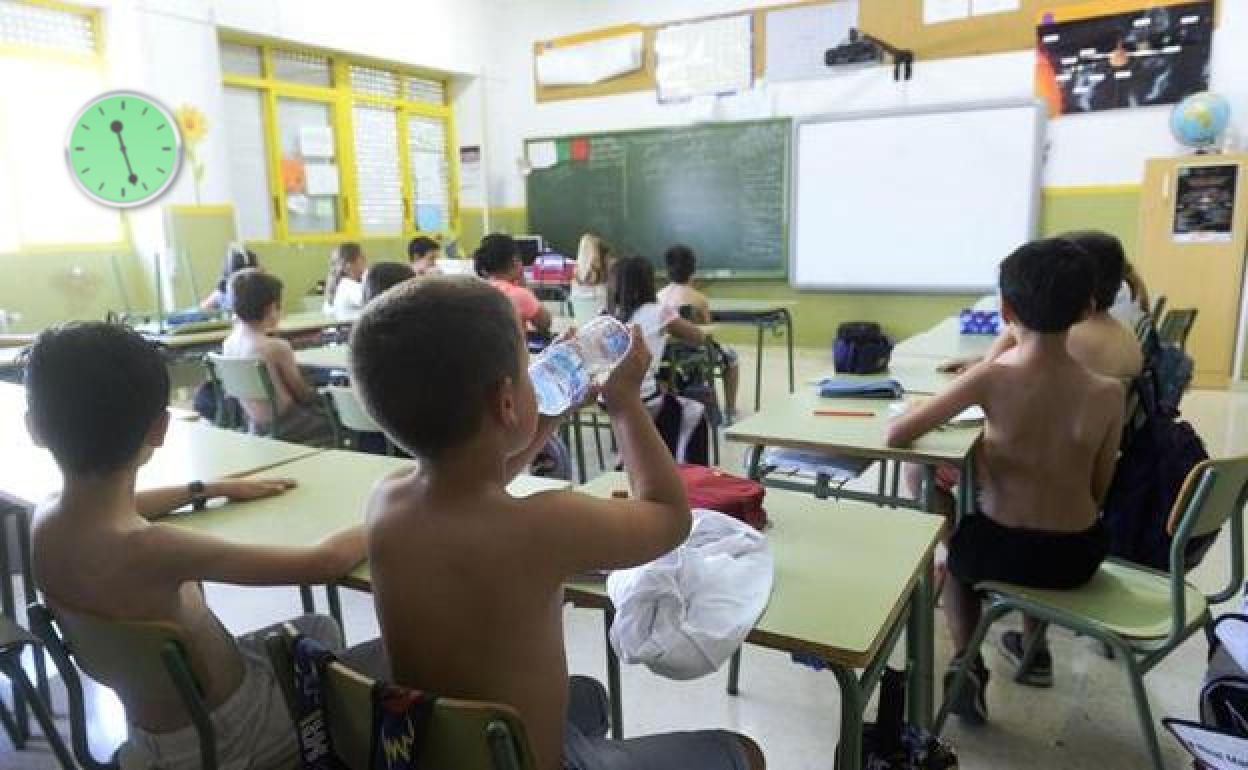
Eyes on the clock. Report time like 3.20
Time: 11.27
